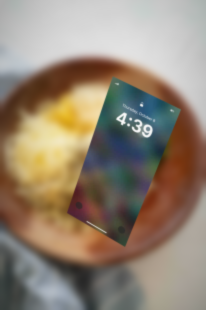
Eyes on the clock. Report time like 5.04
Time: 4.39
